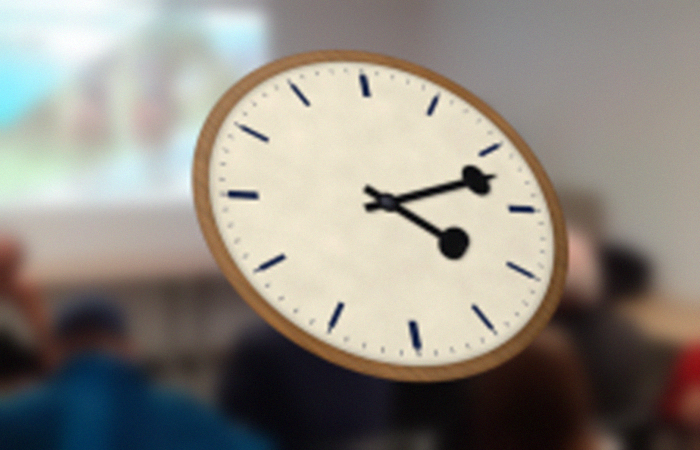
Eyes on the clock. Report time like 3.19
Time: 4.12
